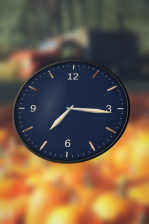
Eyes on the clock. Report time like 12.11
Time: 7.16
